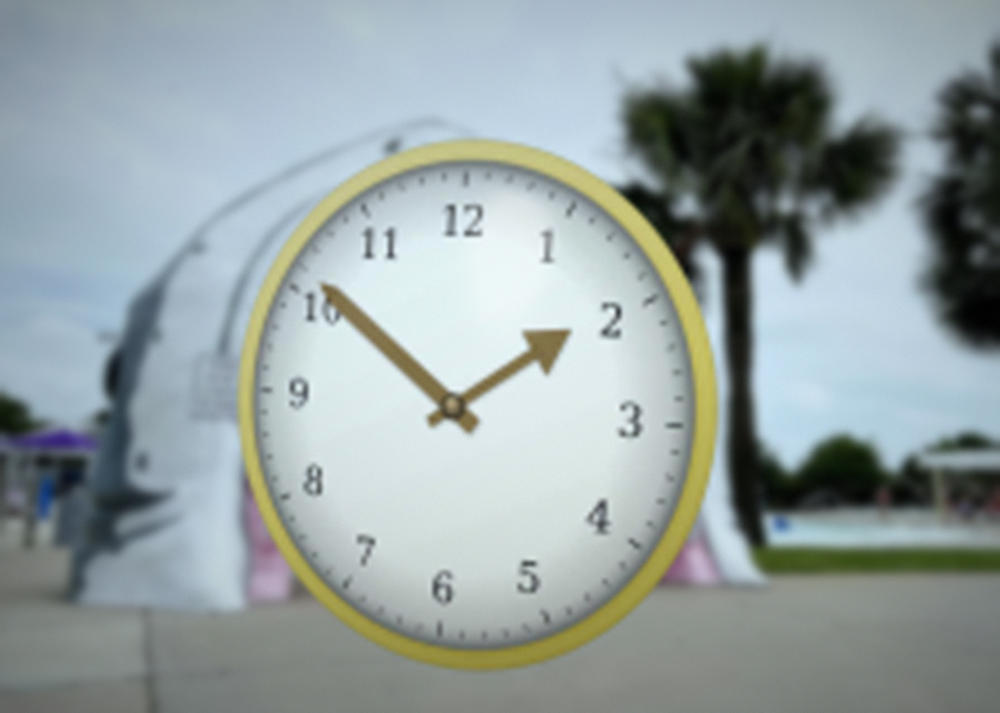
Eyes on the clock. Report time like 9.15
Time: 1.51
